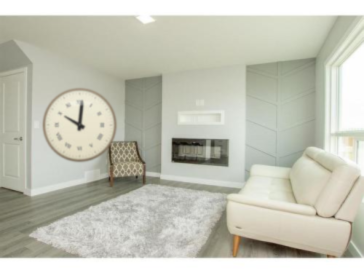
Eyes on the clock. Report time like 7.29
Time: 10.01
